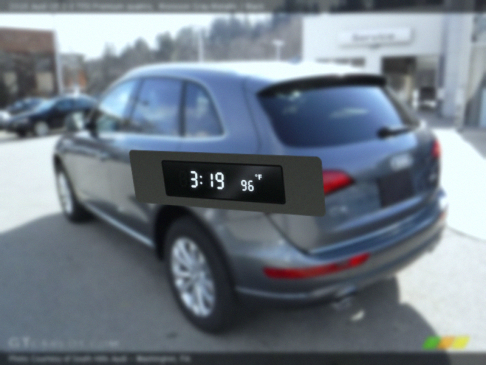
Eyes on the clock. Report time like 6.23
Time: 3.19
